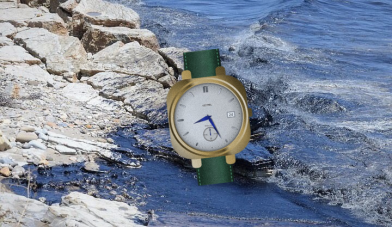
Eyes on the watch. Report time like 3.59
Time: 8.26
